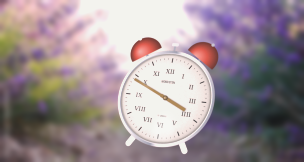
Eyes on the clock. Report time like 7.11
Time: 3.49
